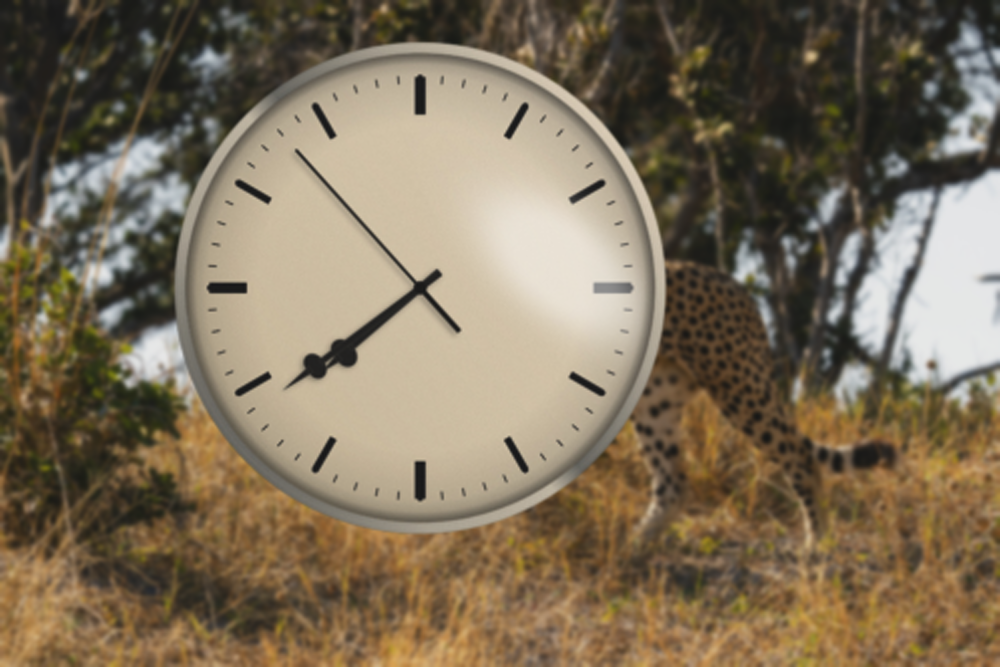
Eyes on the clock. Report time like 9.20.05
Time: 7.38.53
